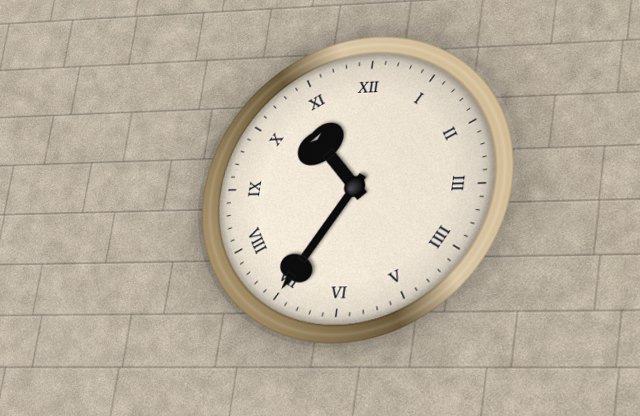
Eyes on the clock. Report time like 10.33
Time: 10.35
